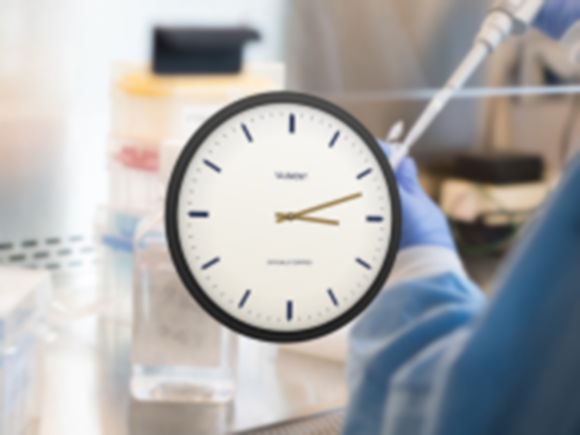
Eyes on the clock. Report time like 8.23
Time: 3.12
